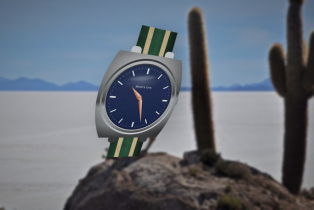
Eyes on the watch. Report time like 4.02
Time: 10.27
